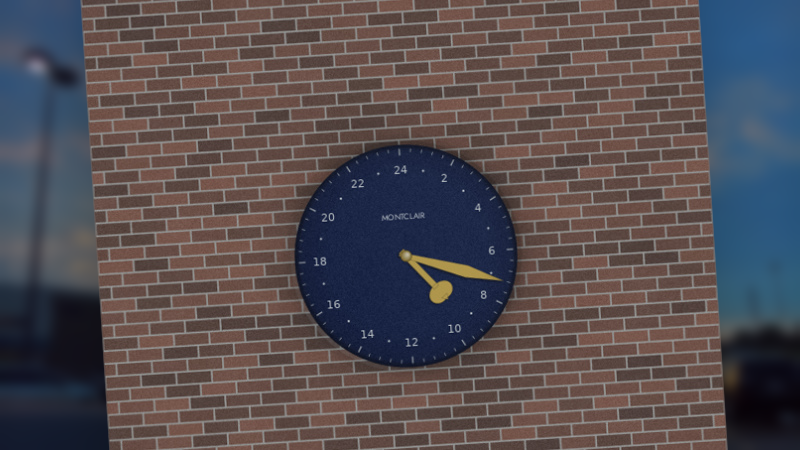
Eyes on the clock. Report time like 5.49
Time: 9.18
